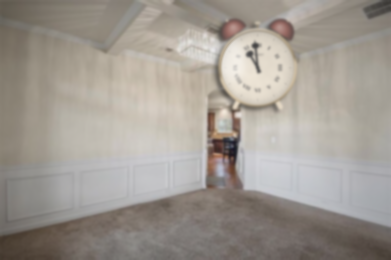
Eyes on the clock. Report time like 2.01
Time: 10.59
